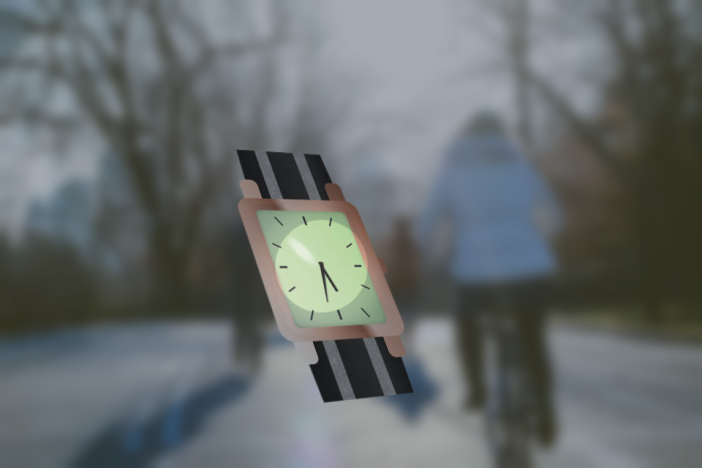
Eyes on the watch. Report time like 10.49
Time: 5.32
